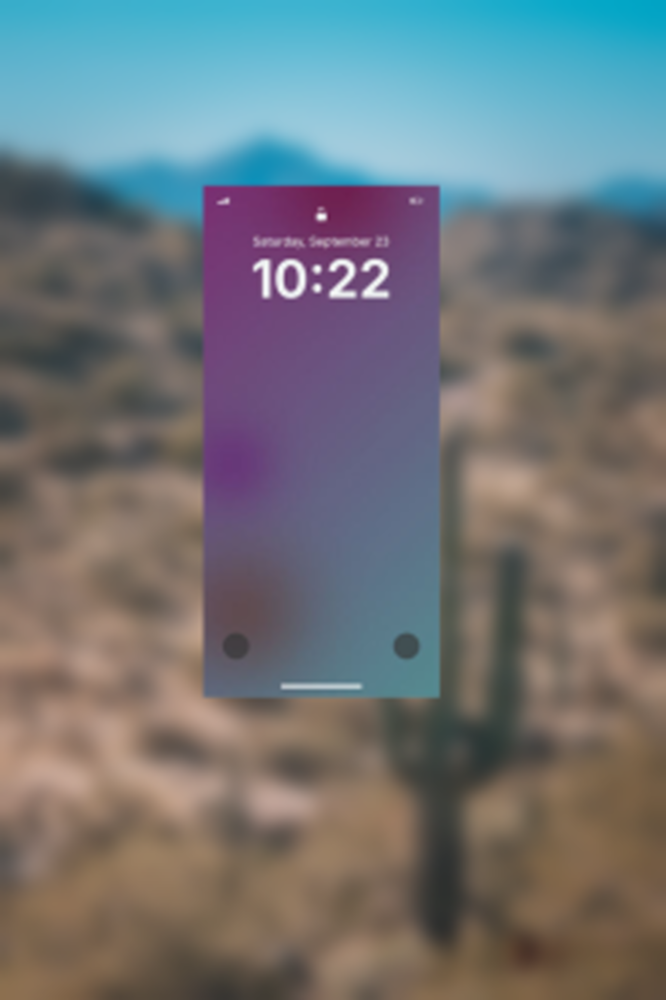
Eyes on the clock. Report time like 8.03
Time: 10.22
